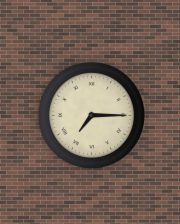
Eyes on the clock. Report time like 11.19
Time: 7.15
